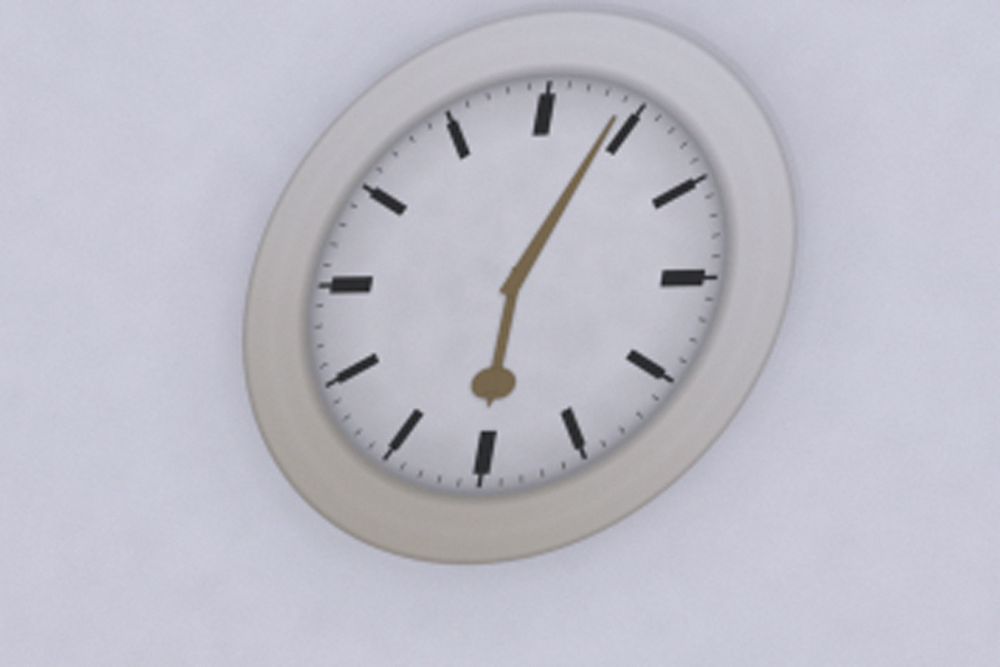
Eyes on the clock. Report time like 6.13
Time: 6.04
